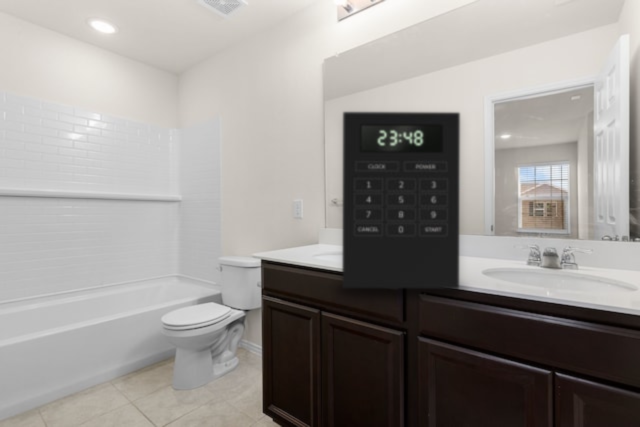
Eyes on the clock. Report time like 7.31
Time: 23.48
